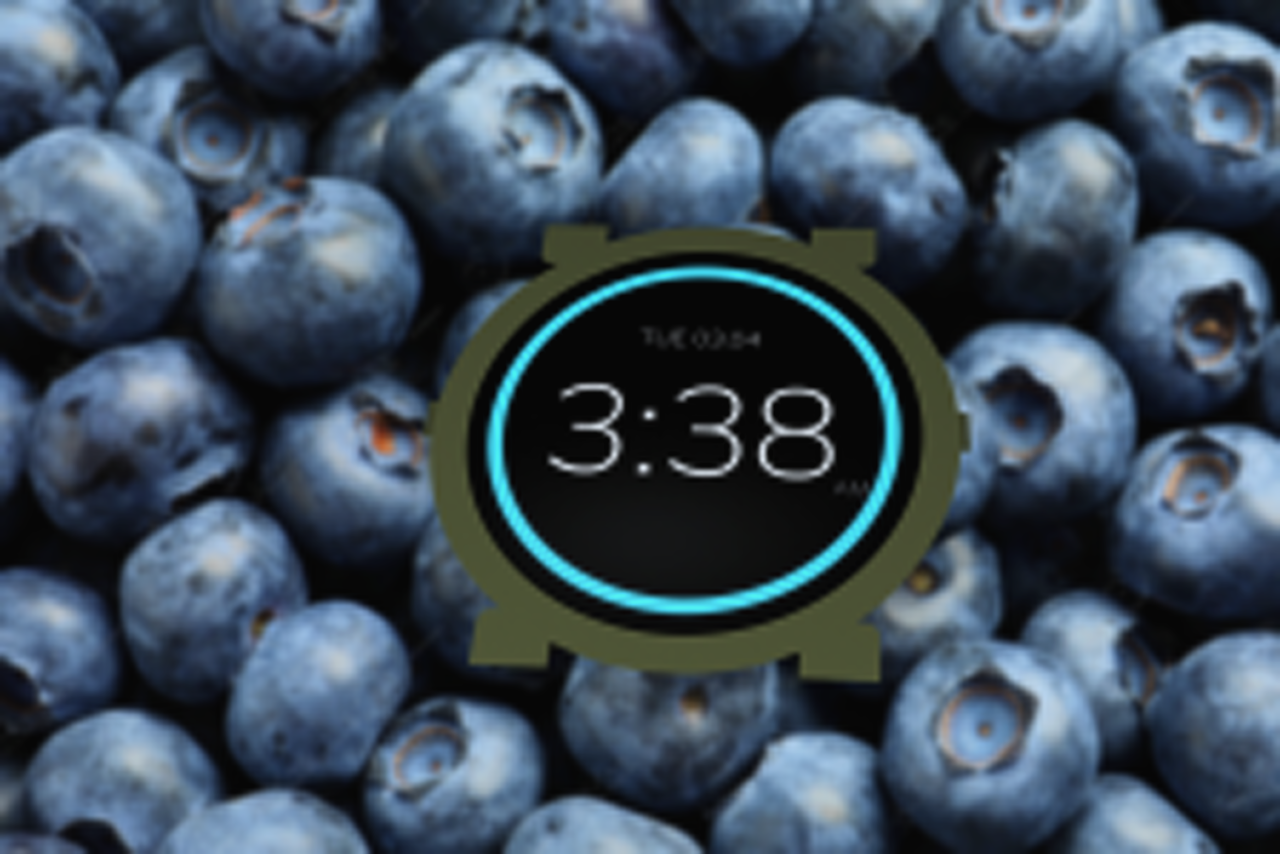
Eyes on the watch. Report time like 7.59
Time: 3.38
